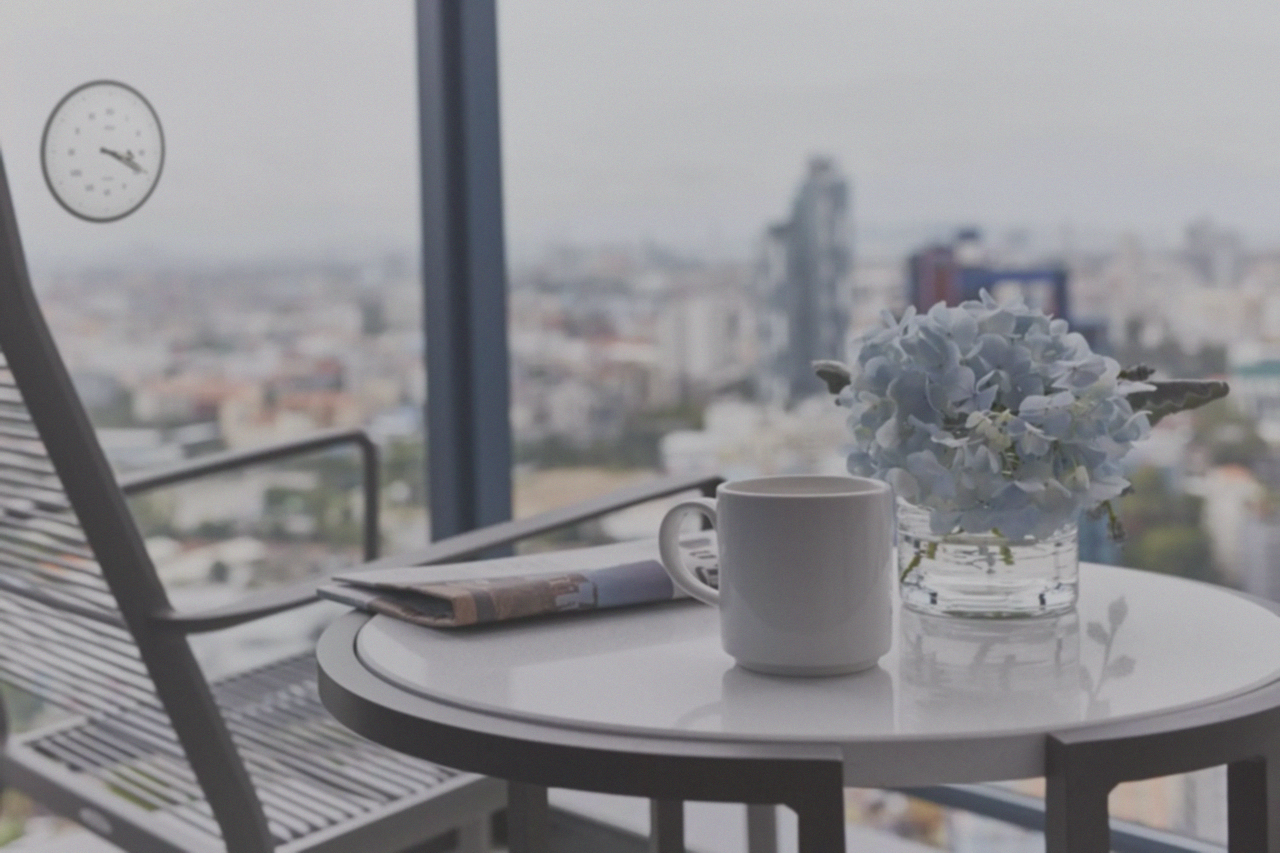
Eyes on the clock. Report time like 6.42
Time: 3.19
